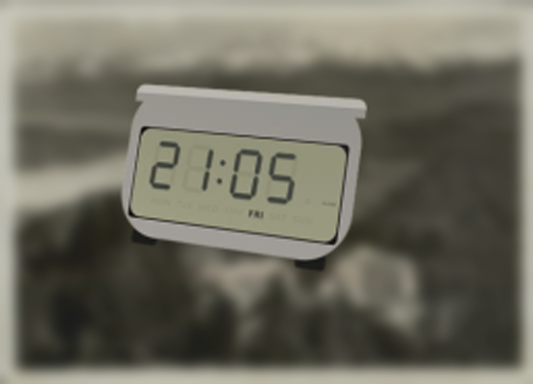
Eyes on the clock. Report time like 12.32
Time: 21.05
